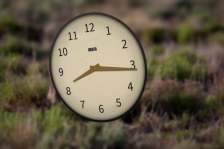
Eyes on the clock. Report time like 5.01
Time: 8.16
